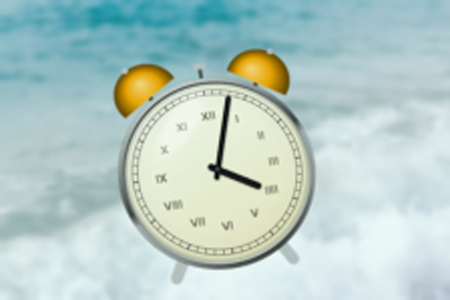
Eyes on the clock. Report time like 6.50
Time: 4.03
